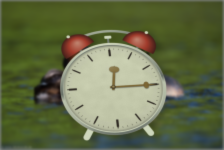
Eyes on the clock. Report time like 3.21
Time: 12.15
